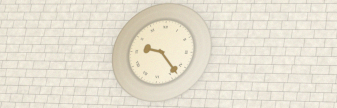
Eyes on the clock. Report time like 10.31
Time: 9.23
